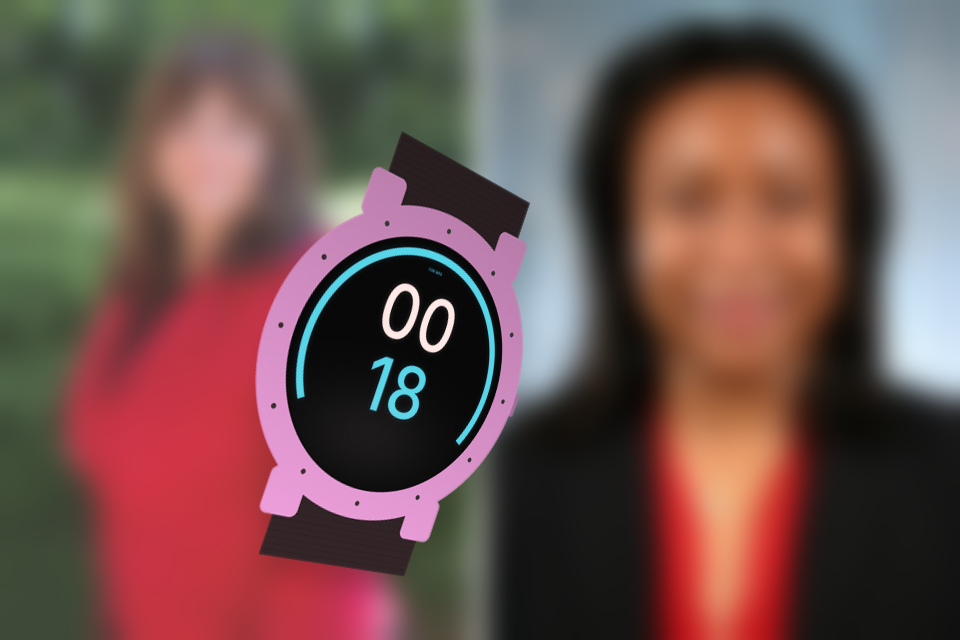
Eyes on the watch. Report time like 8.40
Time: 0.18
